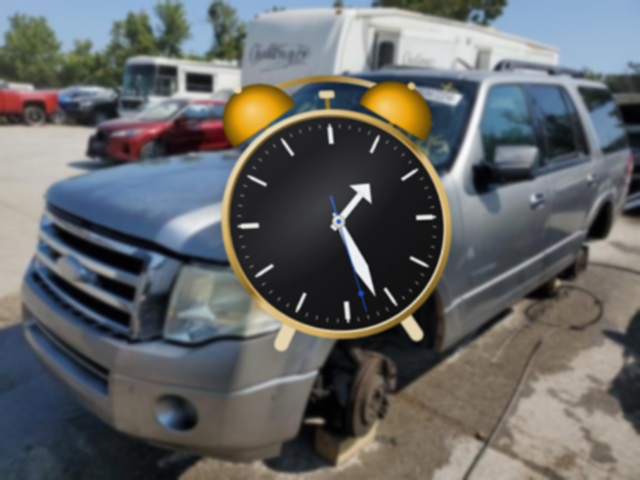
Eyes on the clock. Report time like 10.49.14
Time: 1.26.28
